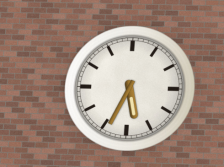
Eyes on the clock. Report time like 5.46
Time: 5.34
